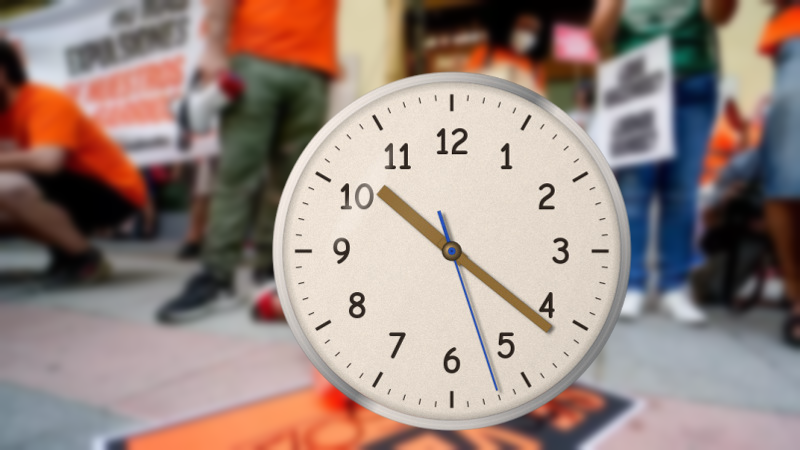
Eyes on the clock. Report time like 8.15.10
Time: 10.21.27
